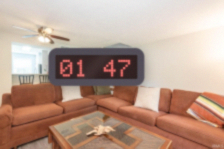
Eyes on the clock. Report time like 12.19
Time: 1.47
